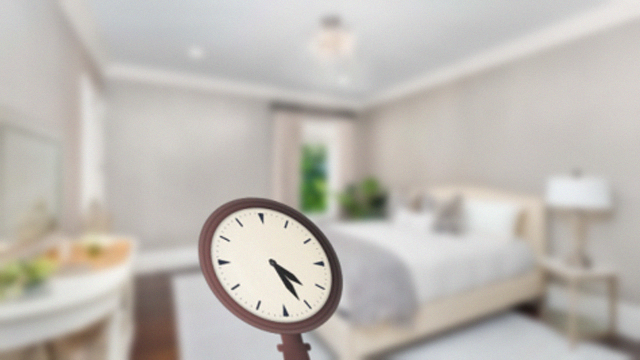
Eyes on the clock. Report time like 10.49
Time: 4.26
